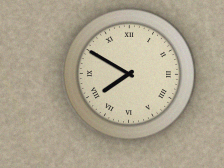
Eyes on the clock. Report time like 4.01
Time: 7.50
